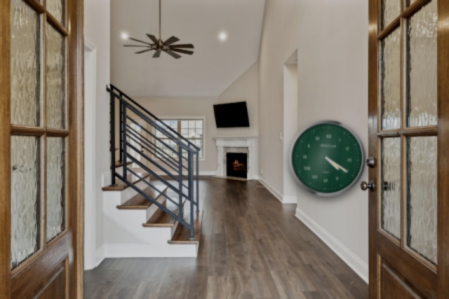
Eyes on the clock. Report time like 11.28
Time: 4.20
